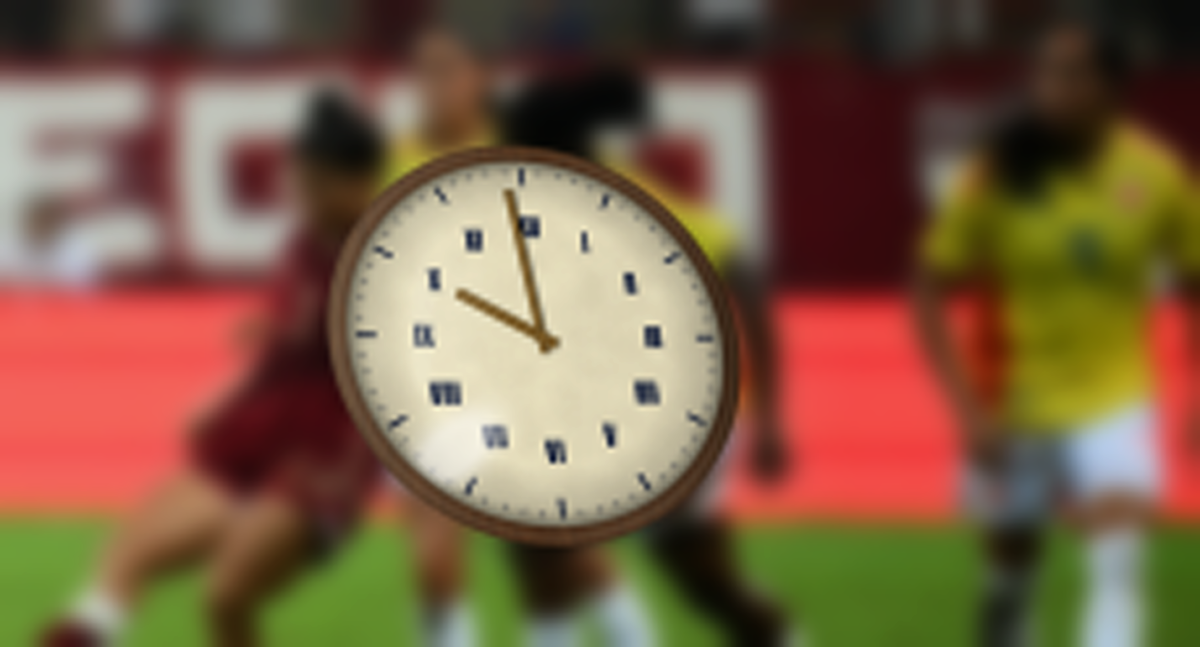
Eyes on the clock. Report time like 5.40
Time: 9.59
